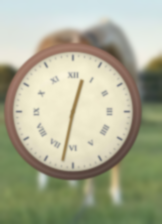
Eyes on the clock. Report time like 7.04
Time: 12.32
